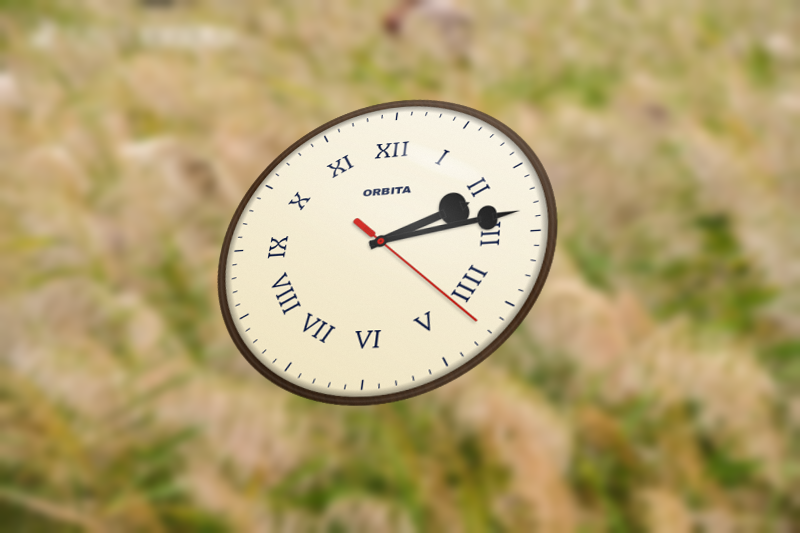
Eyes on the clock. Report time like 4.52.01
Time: 2.13.22
